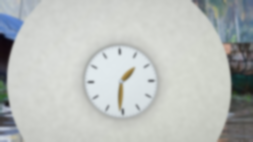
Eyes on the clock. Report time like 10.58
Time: 1.31
